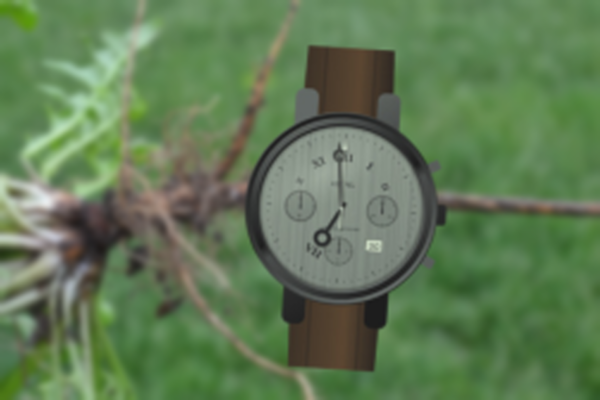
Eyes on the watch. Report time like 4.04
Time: 6.59
